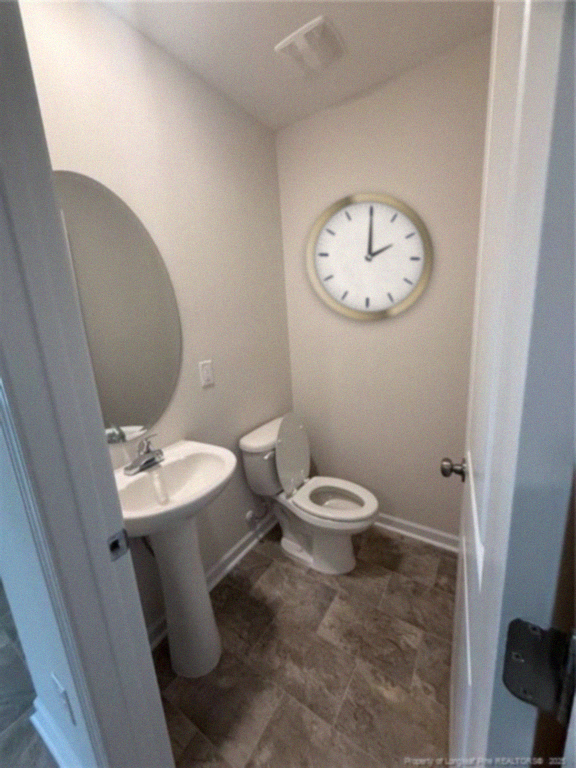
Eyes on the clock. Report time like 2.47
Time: 2.00
